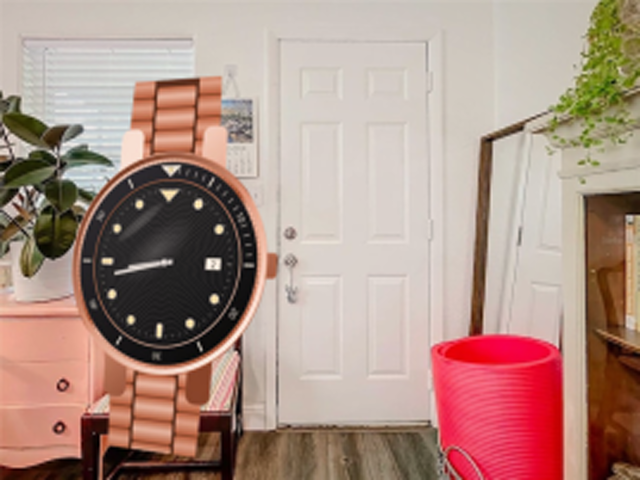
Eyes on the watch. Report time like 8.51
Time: 8.43
